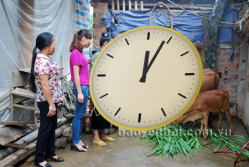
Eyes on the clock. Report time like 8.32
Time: 12.04
